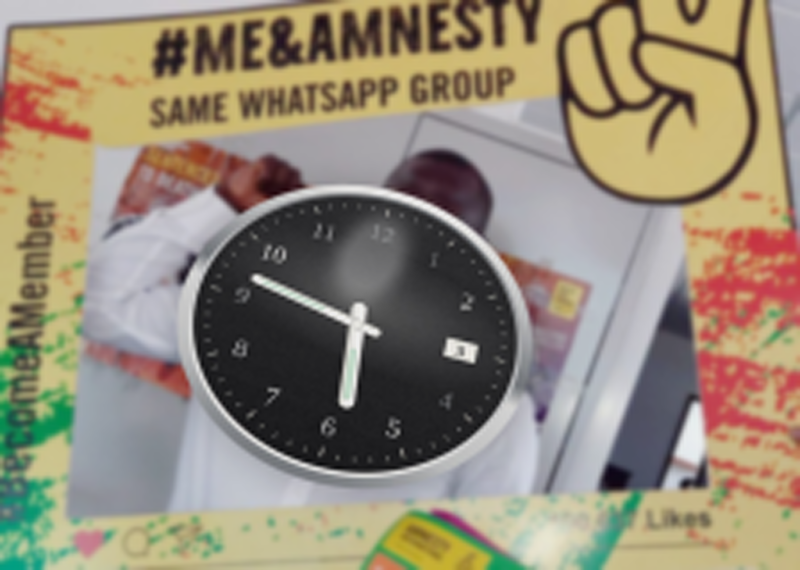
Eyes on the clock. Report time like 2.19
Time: 5.47
